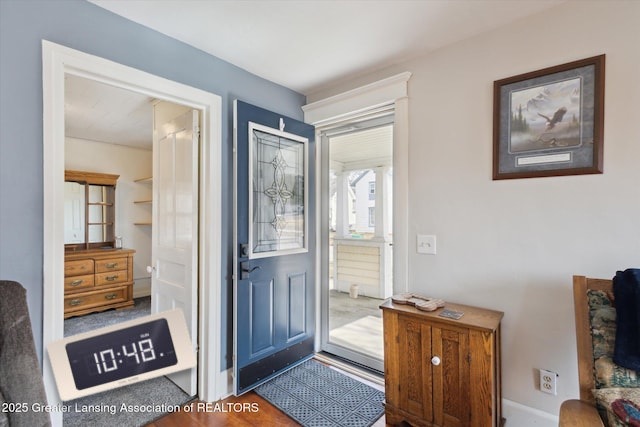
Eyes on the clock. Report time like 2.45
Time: 10.48
